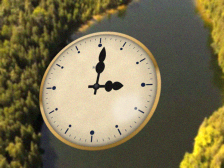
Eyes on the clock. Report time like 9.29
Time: 3.01
